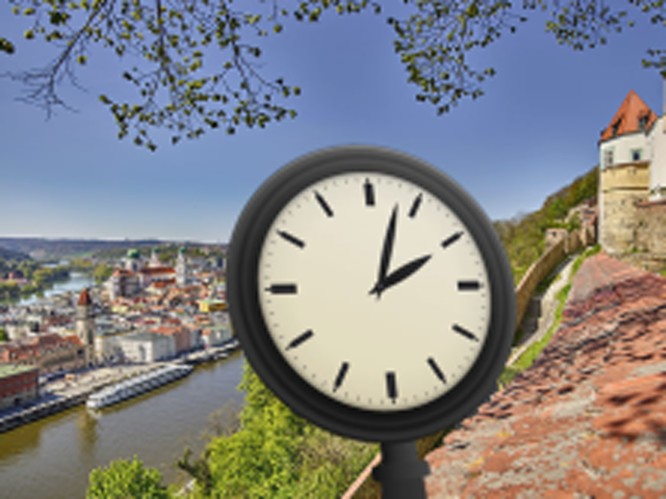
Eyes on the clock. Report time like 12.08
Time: 2.03
